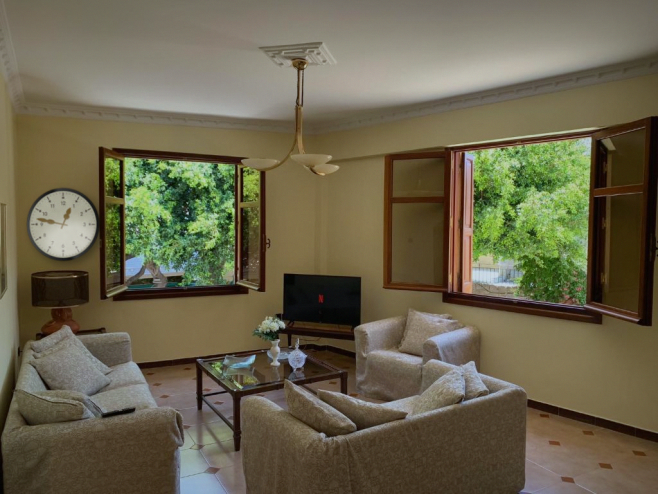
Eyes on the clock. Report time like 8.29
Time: 12.47
